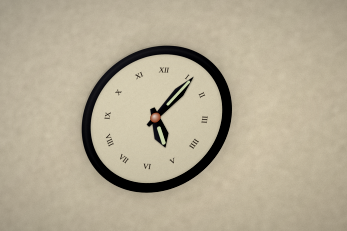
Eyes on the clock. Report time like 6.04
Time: 5.06
